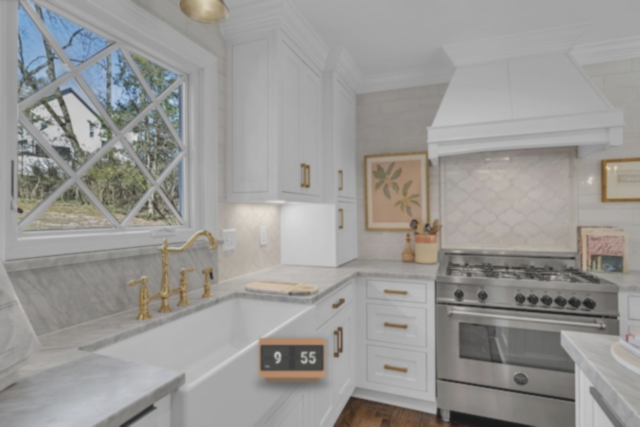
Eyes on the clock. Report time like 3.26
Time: 9.55
